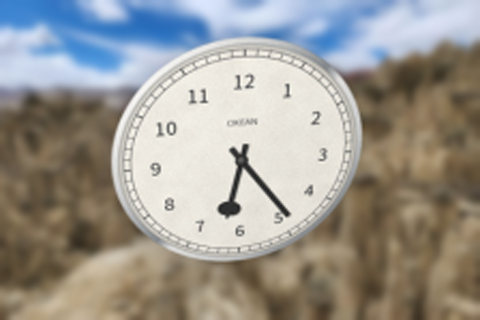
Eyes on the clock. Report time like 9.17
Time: 6.24
